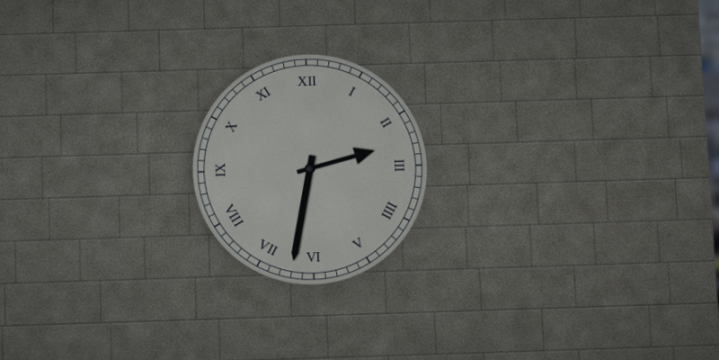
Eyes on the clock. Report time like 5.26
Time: 2.32
